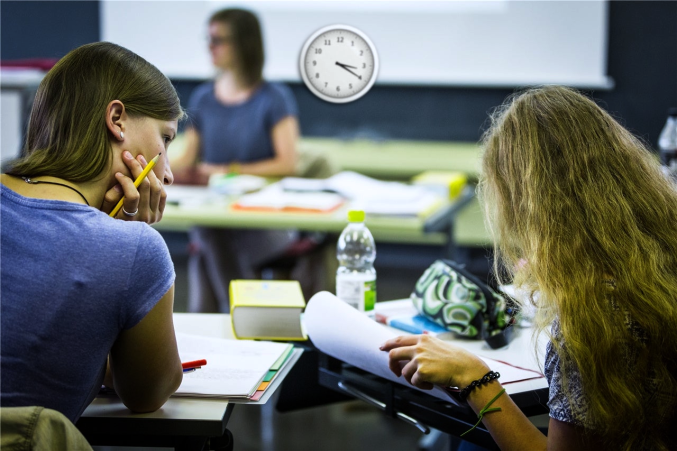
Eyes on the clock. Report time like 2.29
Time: 3.20
